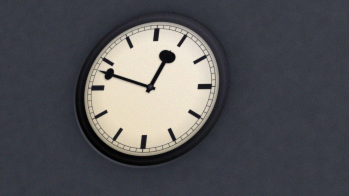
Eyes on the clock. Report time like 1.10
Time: 12.48
